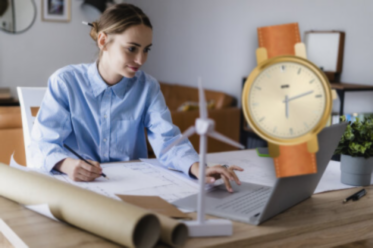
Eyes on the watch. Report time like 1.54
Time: 6.13
